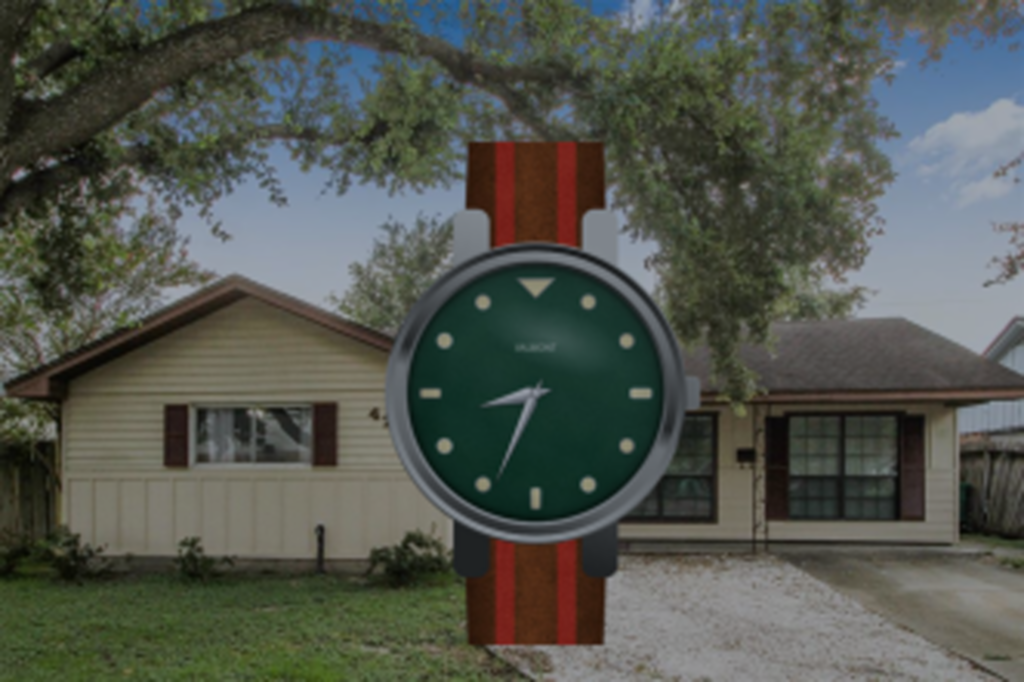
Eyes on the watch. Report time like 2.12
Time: 8.34
